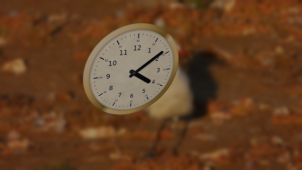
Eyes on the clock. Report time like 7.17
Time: 4.09
